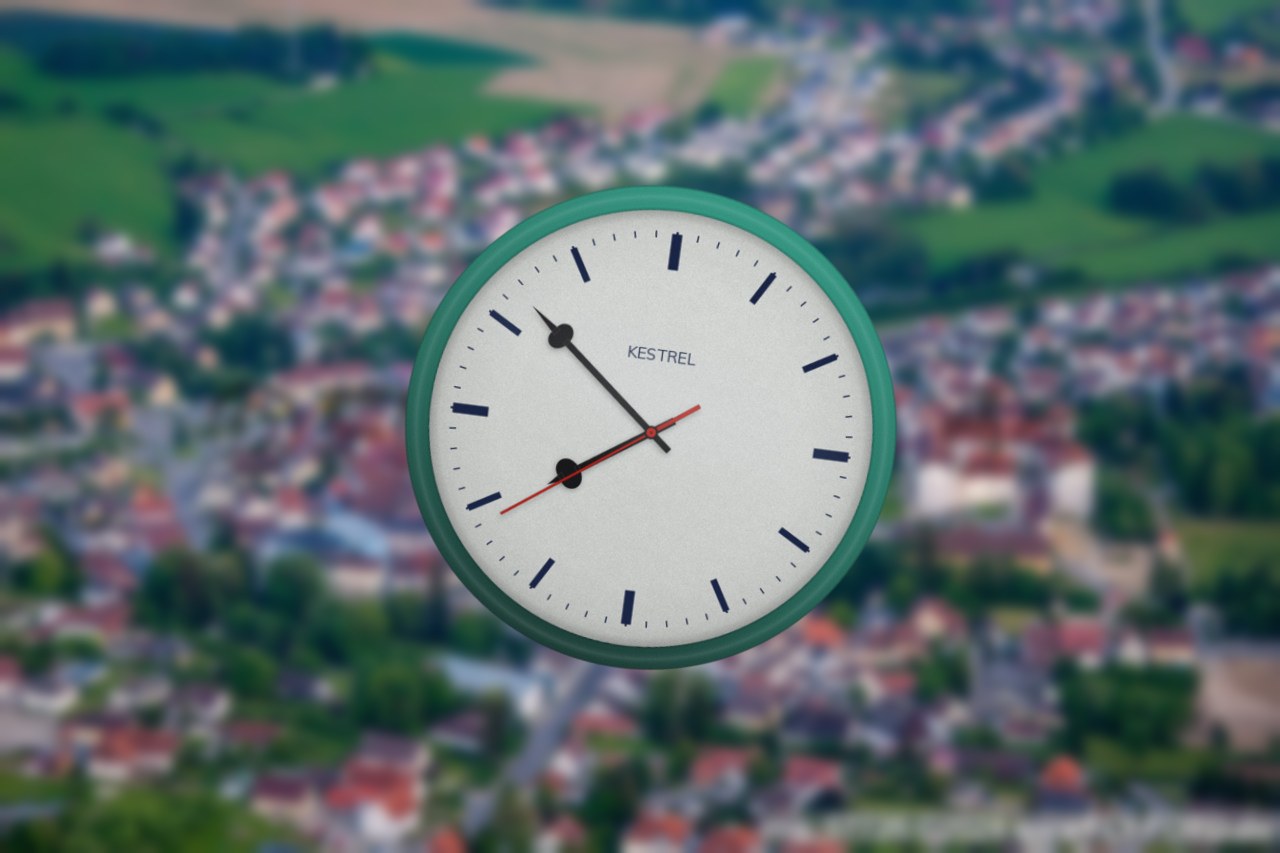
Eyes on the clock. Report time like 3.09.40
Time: 7.51.39
